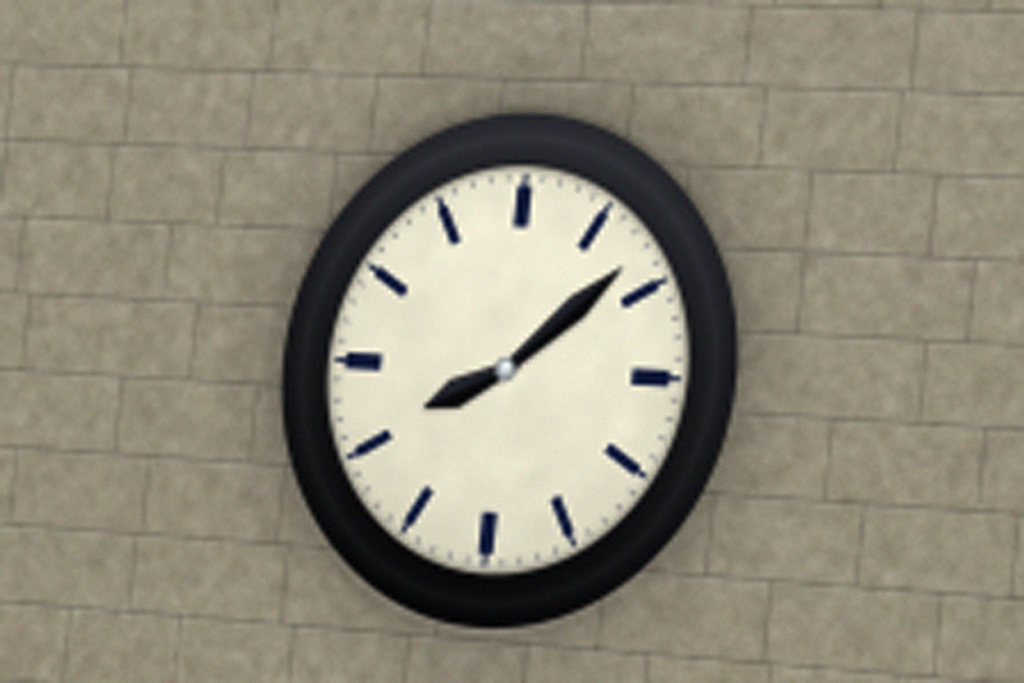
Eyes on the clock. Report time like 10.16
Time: 8.08
